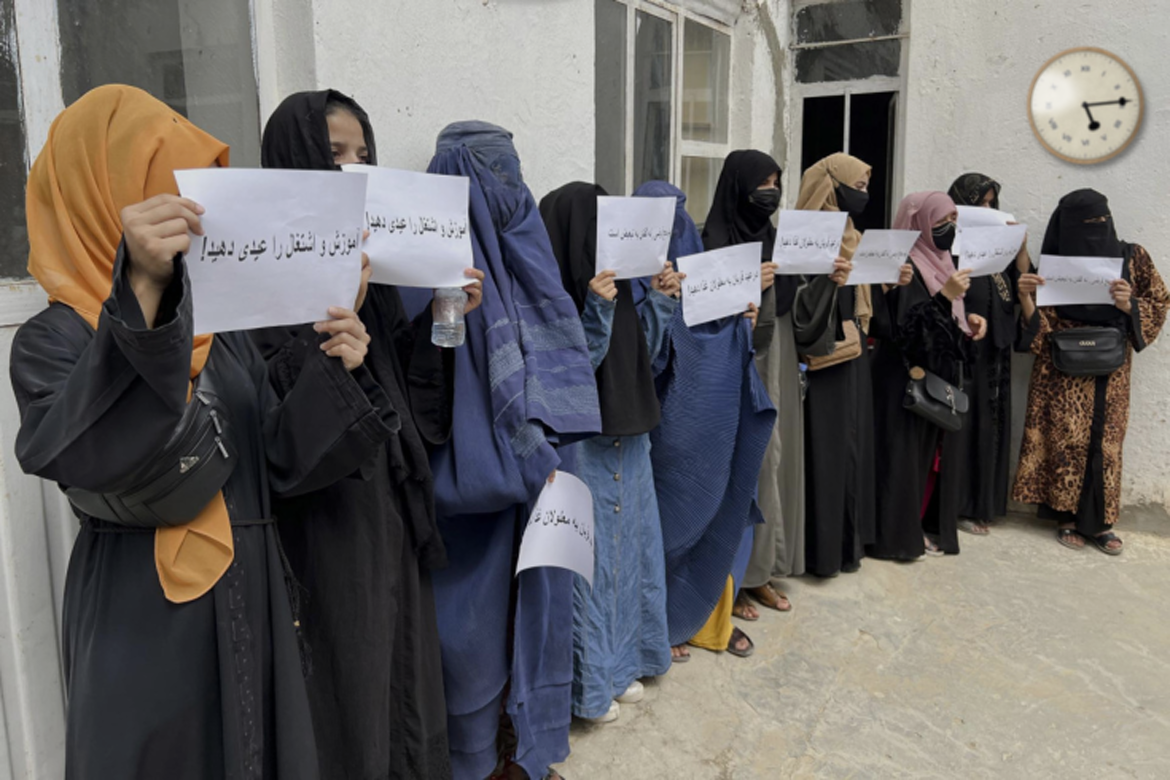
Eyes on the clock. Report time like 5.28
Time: 5.14
